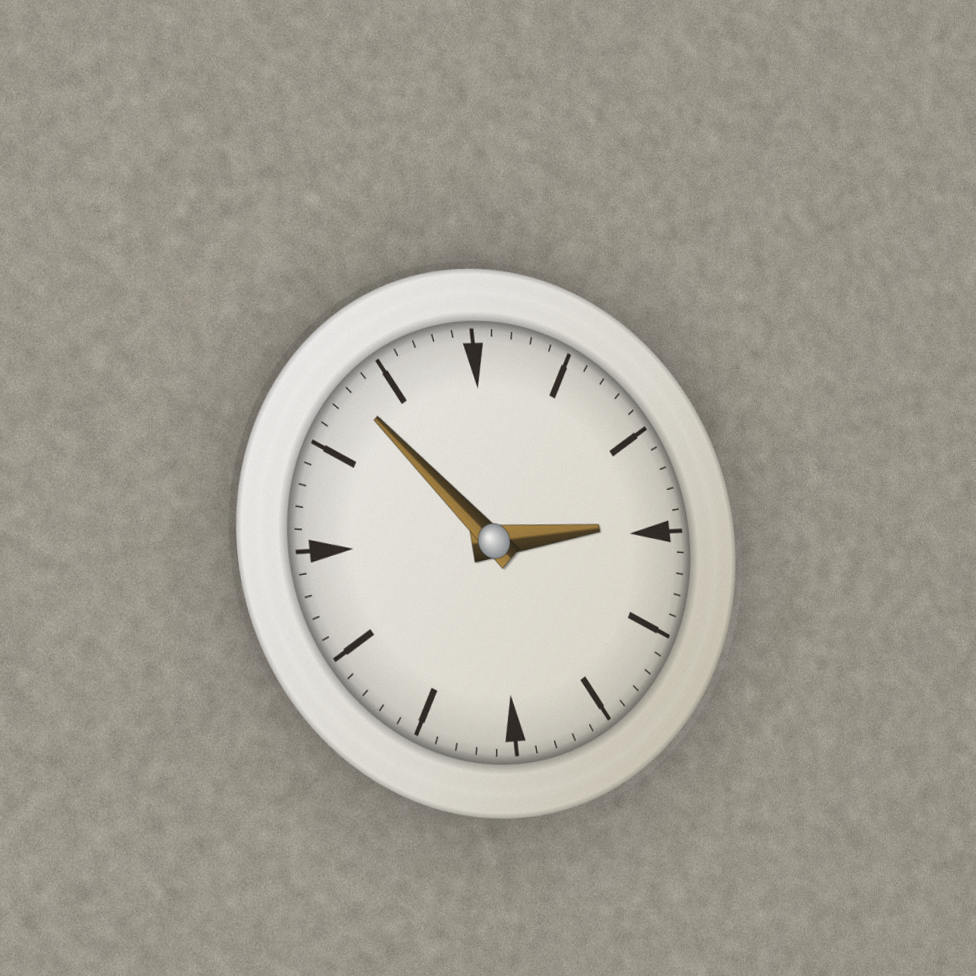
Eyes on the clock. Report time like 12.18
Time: 2.53
